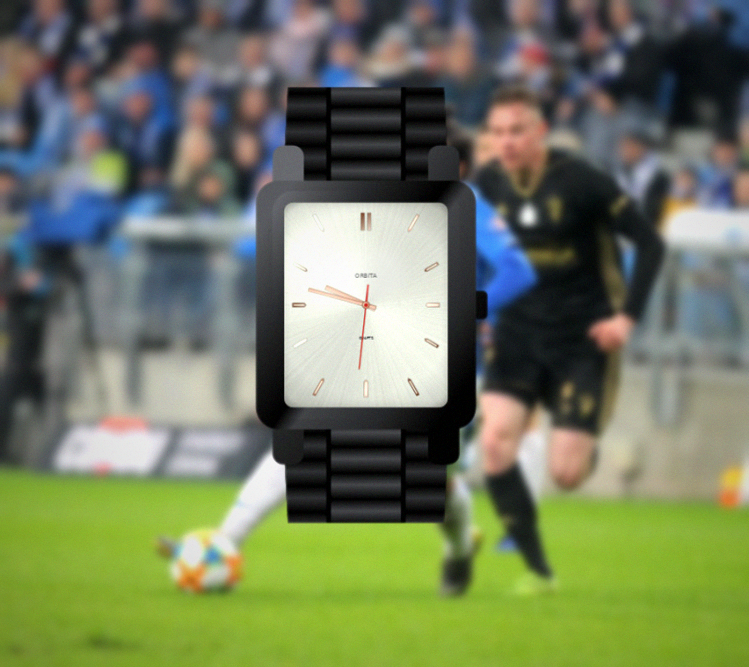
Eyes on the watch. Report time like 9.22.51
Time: 9.47.31
